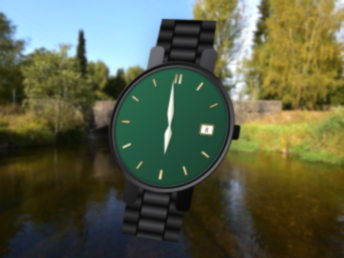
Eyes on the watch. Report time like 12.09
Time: 5.59
